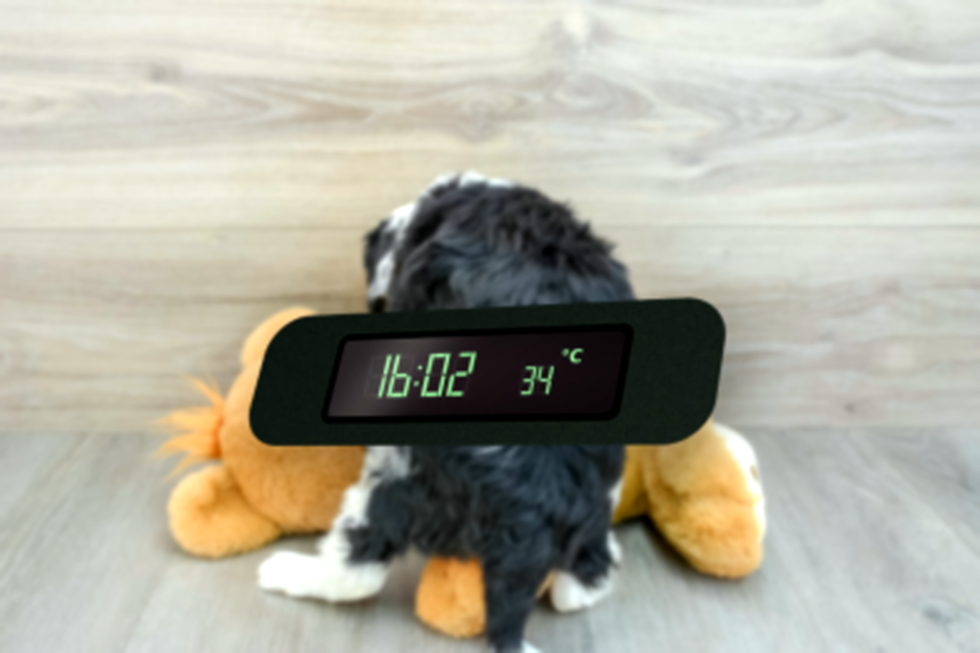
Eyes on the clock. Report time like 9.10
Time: 16.02
